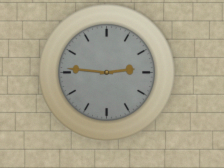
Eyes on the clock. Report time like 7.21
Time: 2.46
